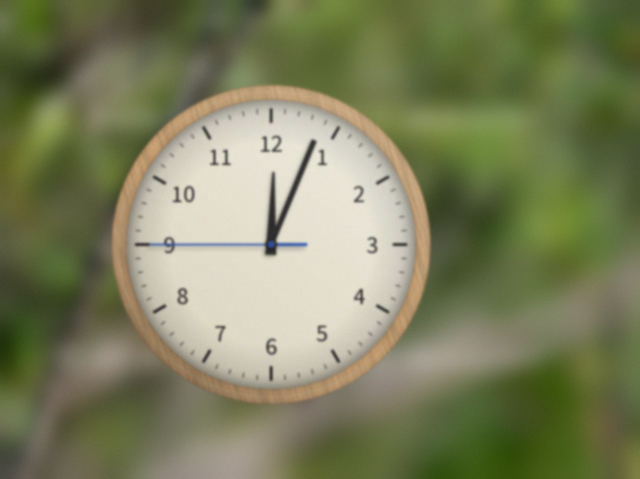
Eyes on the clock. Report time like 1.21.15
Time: 12.03.45
